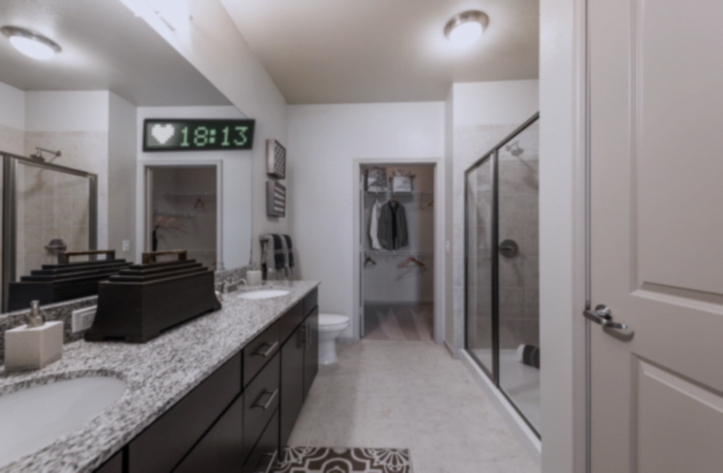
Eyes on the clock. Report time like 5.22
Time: 18.13
